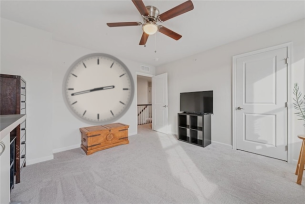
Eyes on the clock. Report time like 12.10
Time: 2.43
